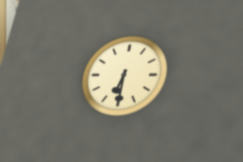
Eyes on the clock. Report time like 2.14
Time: 6.30
